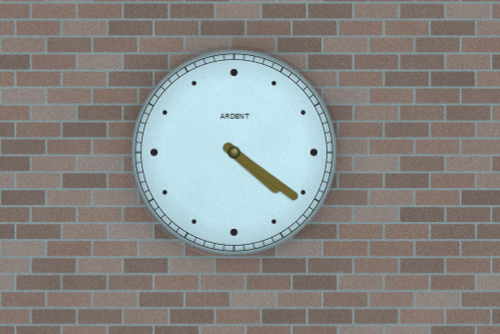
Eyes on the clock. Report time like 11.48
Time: 4.21
